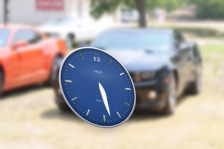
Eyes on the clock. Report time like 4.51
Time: 5.28
